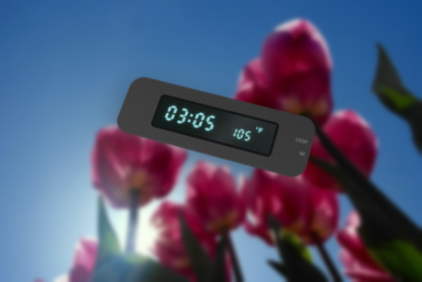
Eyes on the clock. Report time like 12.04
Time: 3.05
